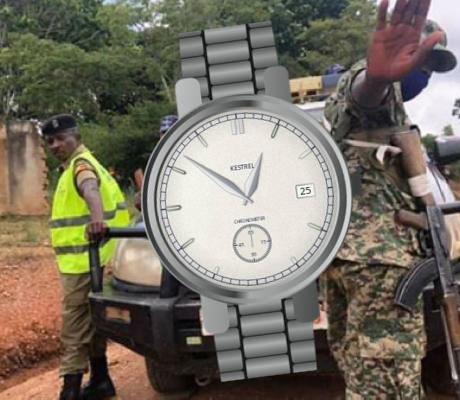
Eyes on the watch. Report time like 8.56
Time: 12.52
